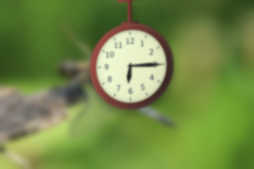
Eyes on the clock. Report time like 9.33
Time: 6.15
